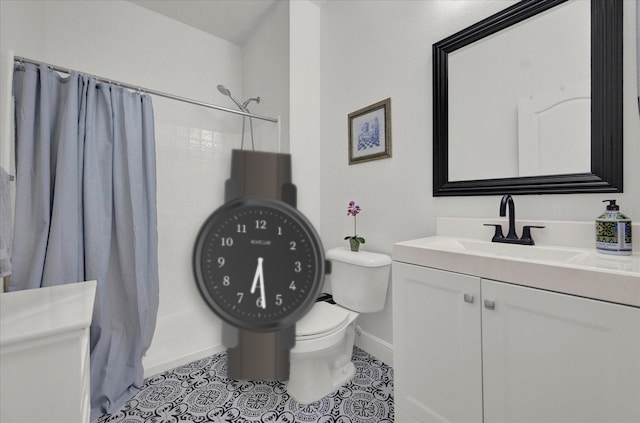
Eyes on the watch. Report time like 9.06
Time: 6.29
